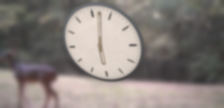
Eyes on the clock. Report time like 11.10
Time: 6.02
